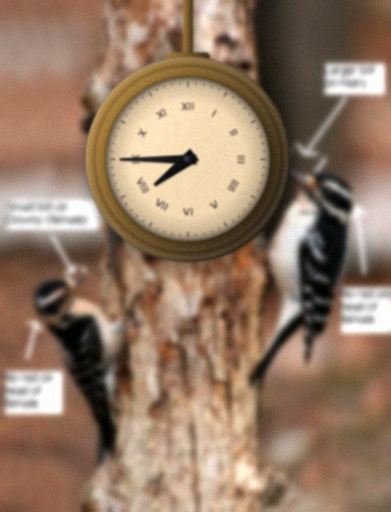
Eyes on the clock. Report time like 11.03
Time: 7.45
